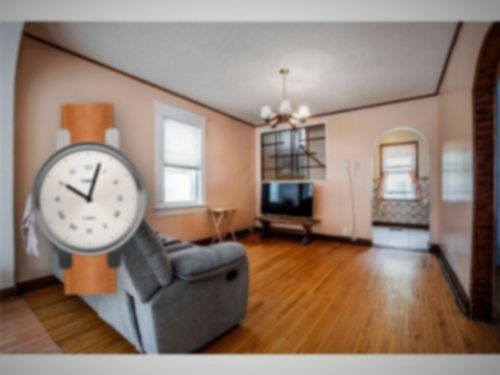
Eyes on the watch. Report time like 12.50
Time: 10.03
